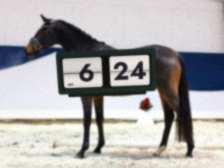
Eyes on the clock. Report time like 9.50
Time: 6.24
